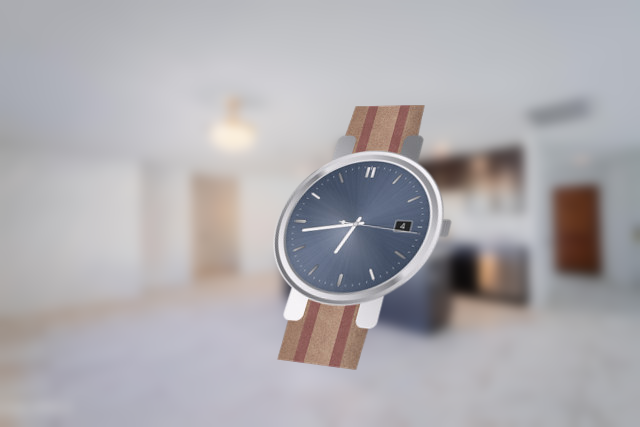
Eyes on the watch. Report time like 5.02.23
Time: 6.43.16
